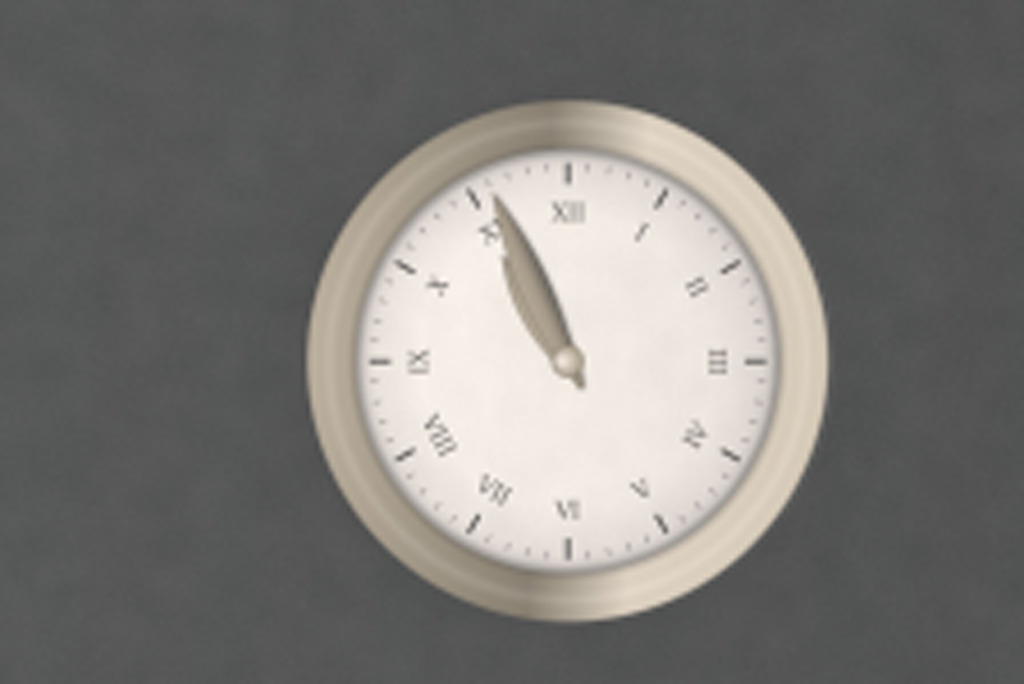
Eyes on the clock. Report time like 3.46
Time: 10.56
